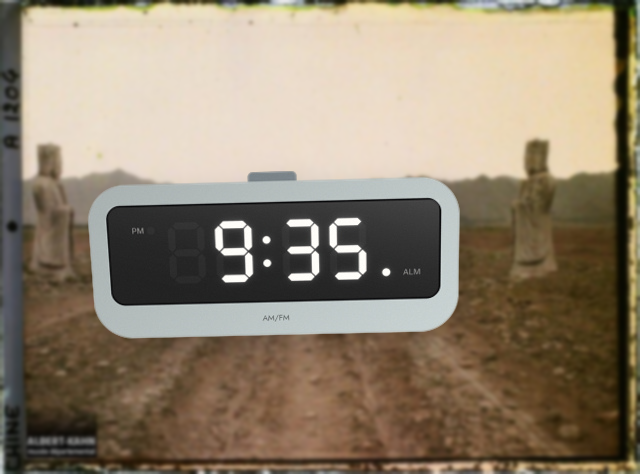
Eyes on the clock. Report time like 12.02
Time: 9.35
